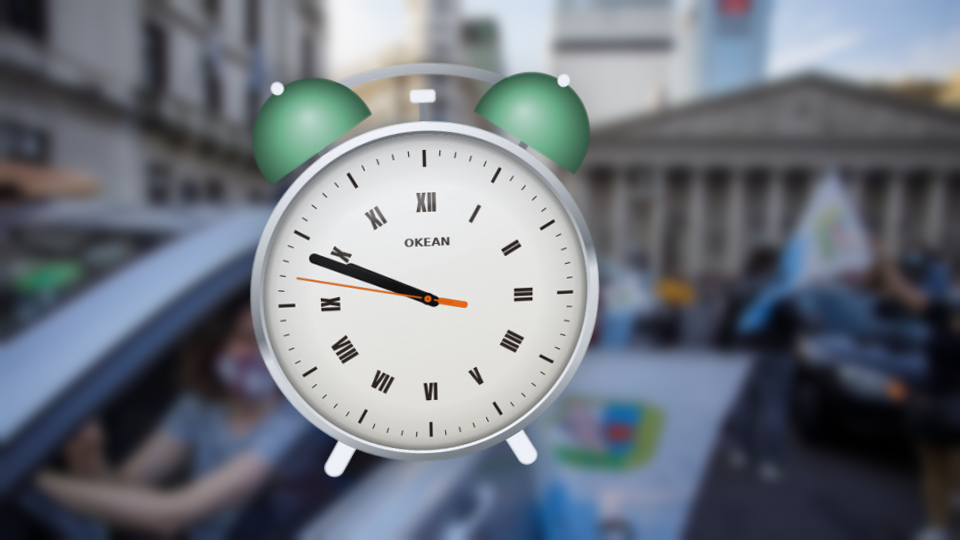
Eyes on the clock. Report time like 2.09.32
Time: 9.48.47
